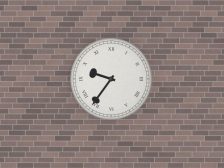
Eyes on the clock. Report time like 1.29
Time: 9.36
